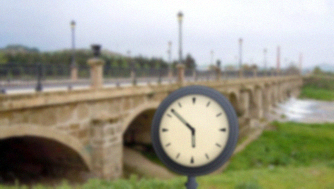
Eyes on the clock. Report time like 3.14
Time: 5.52
